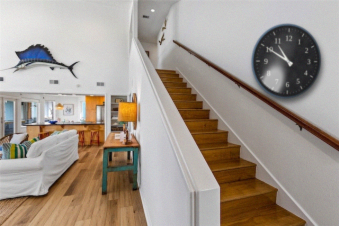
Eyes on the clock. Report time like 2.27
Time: 10.50
